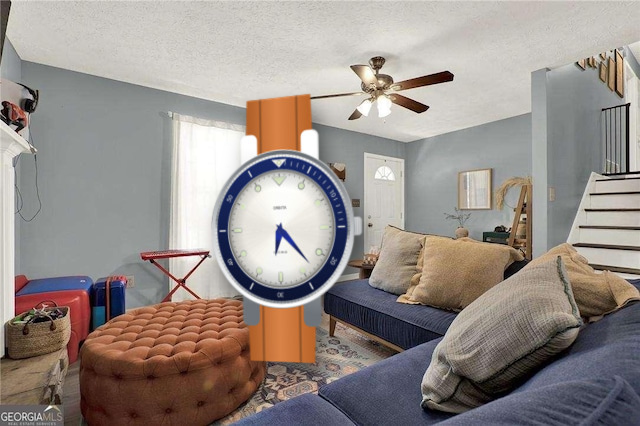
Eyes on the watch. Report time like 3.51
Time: 6.23
